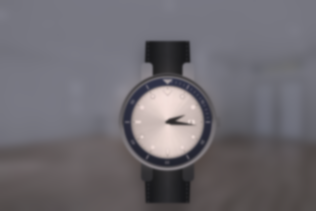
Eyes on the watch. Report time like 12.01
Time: 2.16
